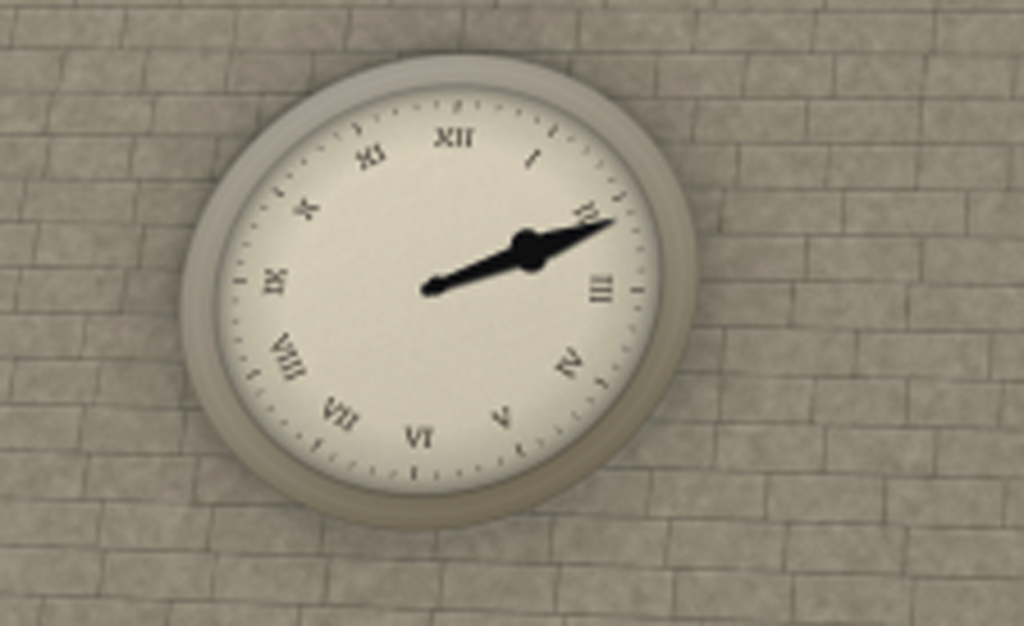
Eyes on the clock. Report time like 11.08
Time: 2.11
